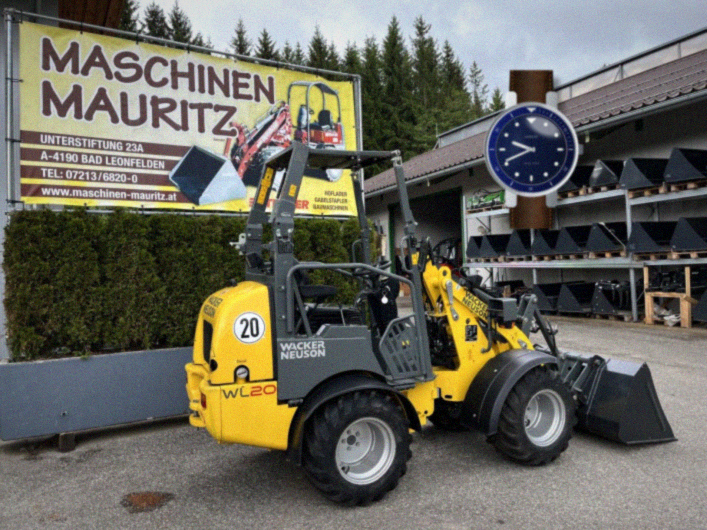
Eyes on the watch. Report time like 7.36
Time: 9.41
